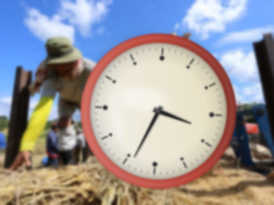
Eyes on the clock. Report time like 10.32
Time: 3.34
